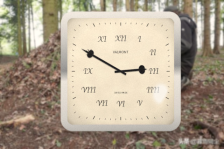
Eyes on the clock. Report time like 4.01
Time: 2.50
